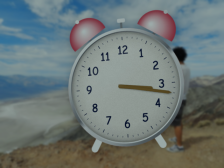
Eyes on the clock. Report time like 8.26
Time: 3.17
